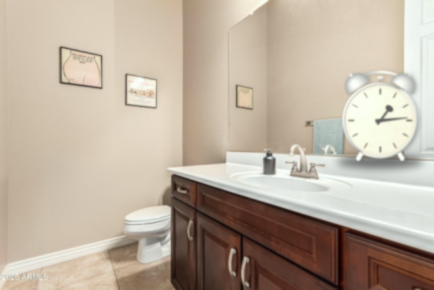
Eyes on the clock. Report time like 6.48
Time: 1.14
